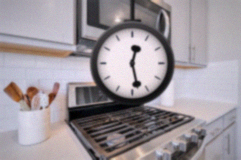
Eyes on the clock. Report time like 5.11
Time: 12.28
